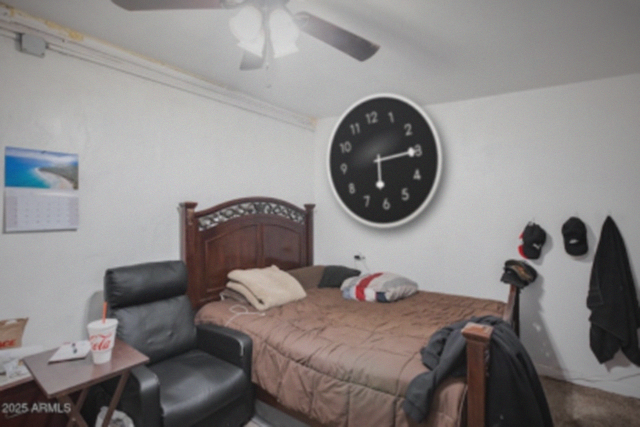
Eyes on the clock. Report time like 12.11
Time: 6.15
